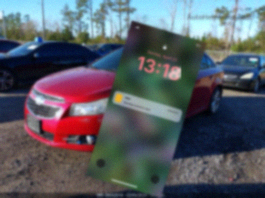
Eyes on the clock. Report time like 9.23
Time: 13.18
